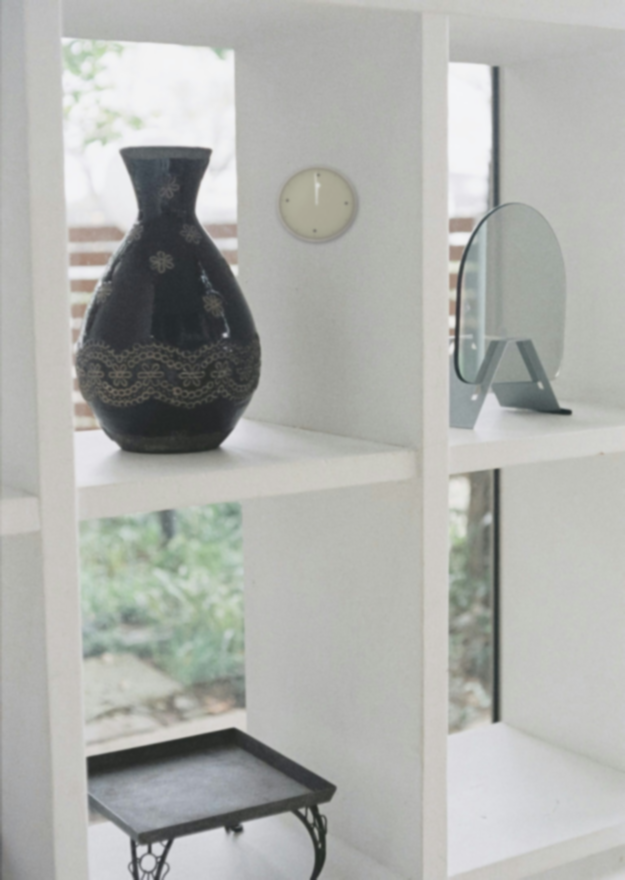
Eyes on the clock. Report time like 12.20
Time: 11.59
